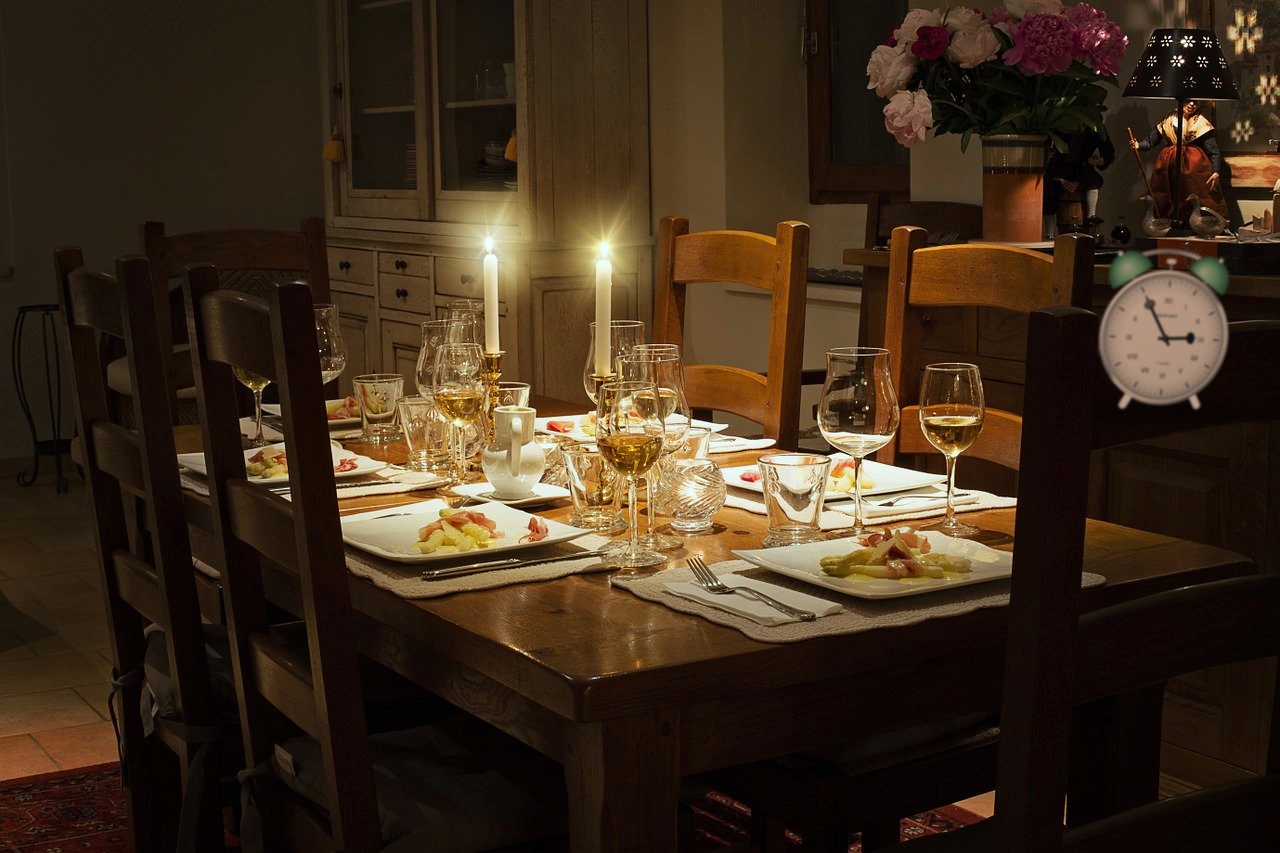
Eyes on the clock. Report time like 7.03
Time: 2.55
